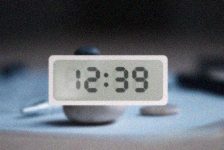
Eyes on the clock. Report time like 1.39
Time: 12.39
